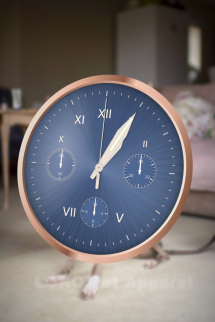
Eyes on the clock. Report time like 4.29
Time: 1.05
